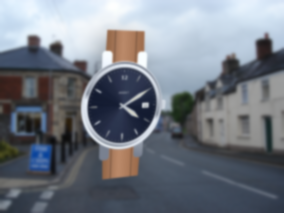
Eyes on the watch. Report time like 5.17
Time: 4.10
